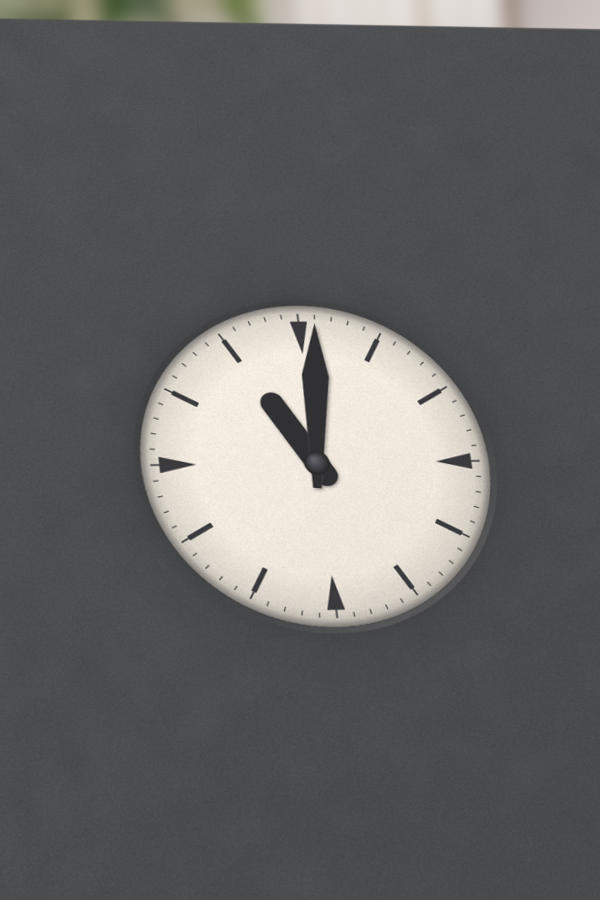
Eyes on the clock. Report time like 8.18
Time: 11.01
